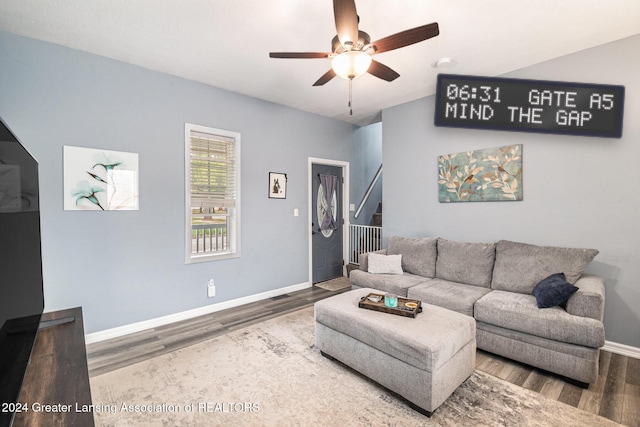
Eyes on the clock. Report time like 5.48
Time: 6.31
